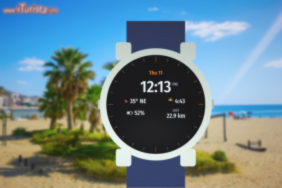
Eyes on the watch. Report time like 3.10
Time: 12.13
